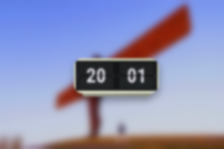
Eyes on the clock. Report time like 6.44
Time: 20.01
